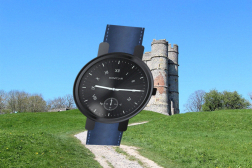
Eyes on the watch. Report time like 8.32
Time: 9.15
